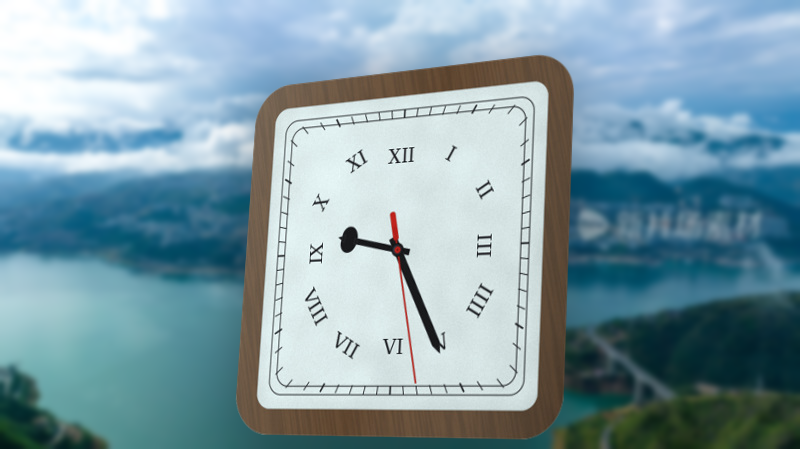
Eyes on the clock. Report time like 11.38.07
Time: 9.25.28
